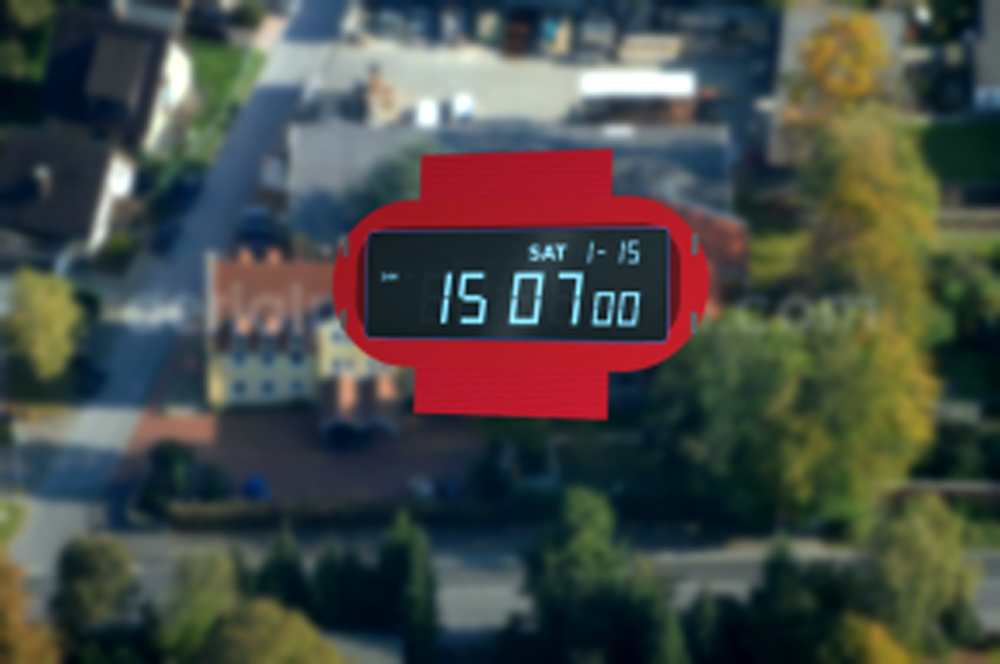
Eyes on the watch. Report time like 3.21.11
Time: 15.07.00
